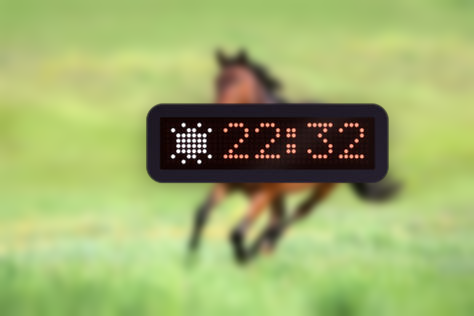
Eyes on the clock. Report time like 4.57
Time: 22.32
